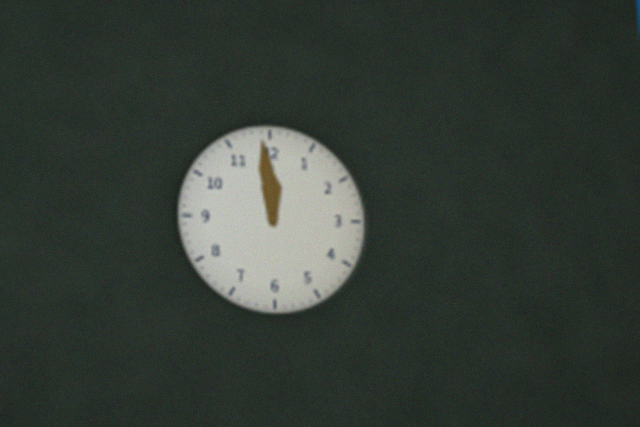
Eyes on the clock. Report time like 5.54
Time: 11.59
